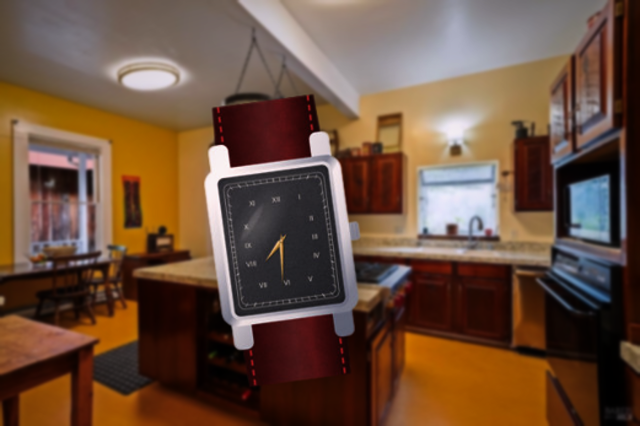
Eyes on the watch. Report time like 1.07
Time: 7.31
